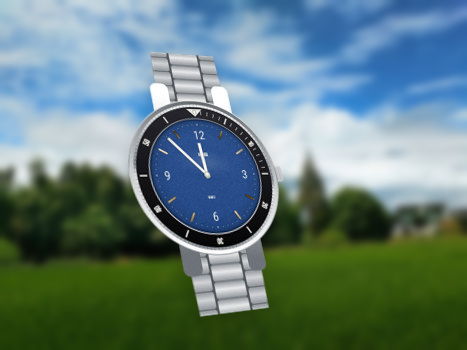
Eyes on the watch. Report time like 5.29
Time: 11.53
